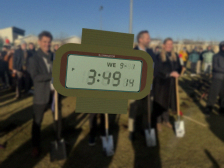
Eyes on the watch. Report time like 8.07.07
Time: 3.49.14
